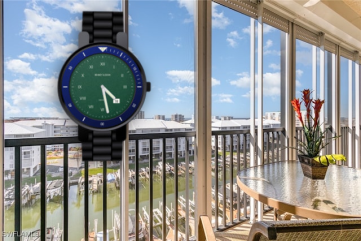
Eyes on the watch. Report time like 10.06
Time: 4.28
